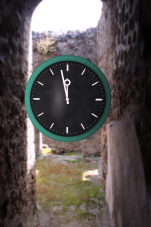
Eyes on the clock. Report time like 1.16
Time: 11.58
